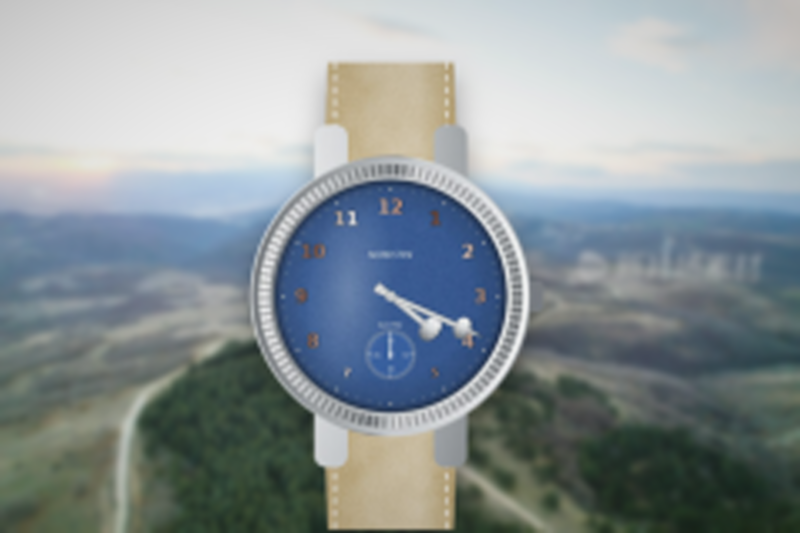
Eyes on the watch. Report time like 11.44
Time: 4.19
